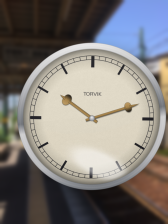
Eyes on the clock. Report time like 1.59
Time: 10.12
